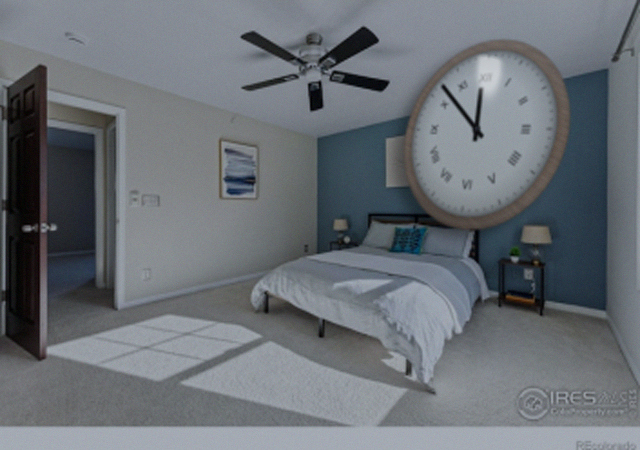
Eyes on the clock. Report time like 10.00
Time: 11.52
